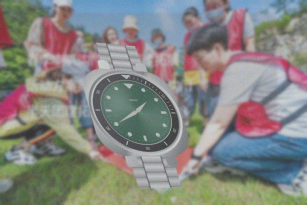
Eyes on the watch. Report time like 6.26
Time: 1.40
